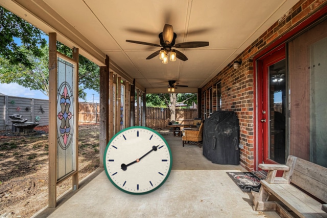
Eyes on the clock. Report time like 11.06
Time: 8.09
